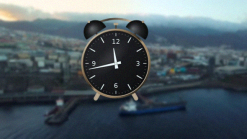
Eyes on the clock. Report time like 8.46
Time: 11.43
